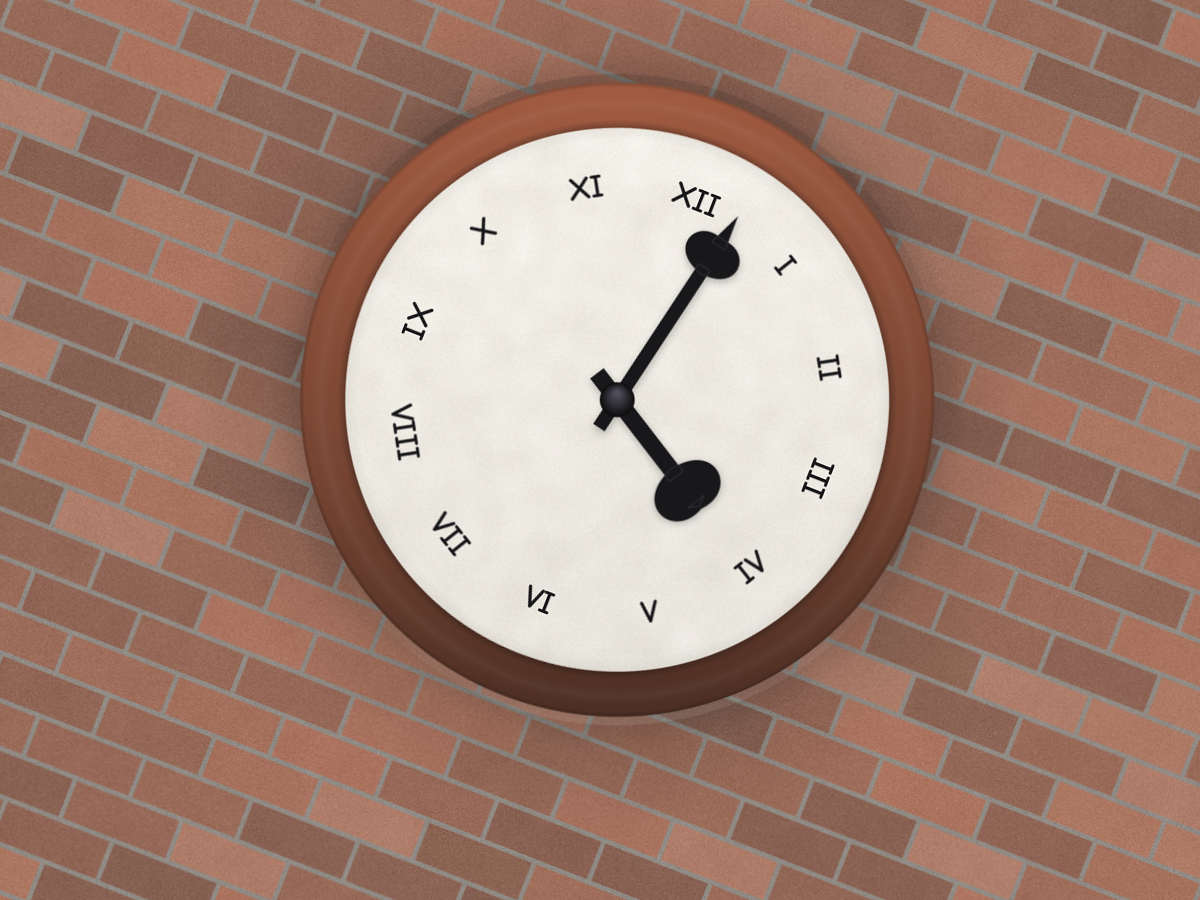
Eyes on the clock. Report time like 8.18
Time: 4.02
